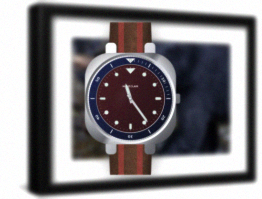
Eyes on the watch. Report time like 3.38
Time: 11.24
